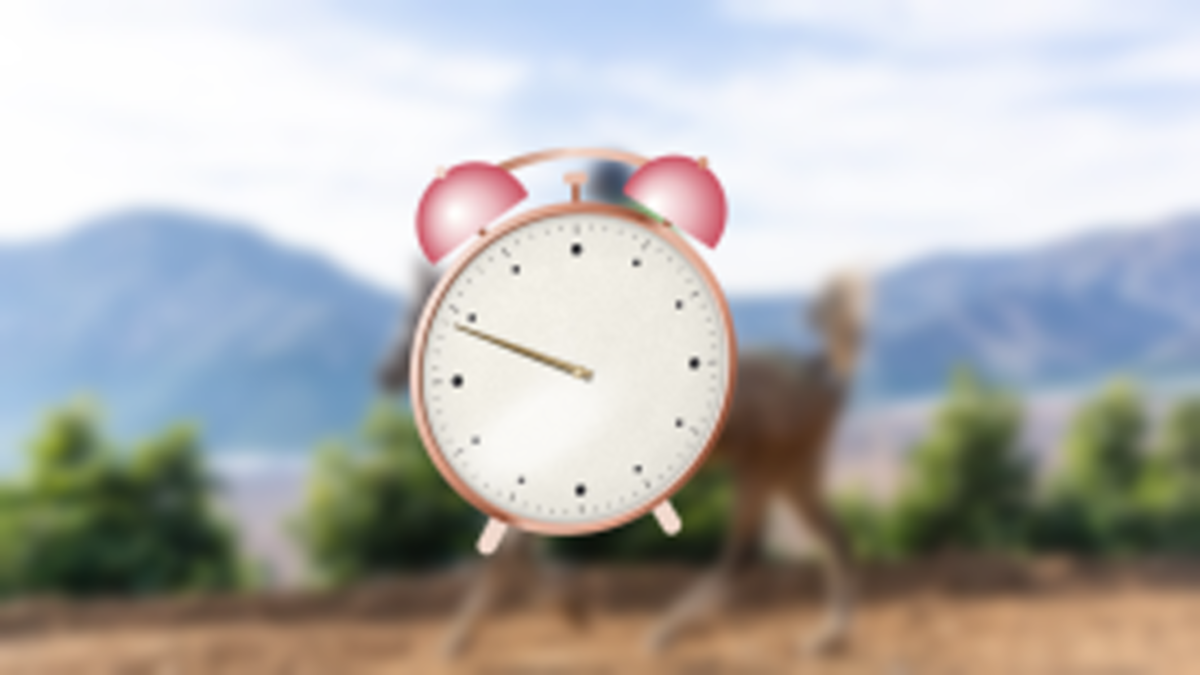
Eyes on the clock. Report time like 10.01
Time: 9.49
